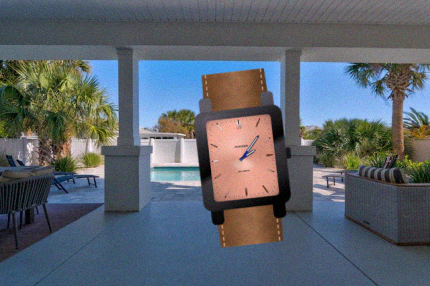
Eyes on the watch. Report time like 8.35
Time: 2.07
